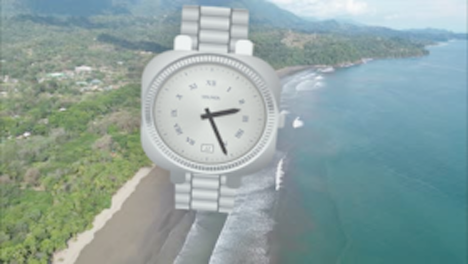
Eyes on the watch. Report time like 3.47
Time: 2.26
